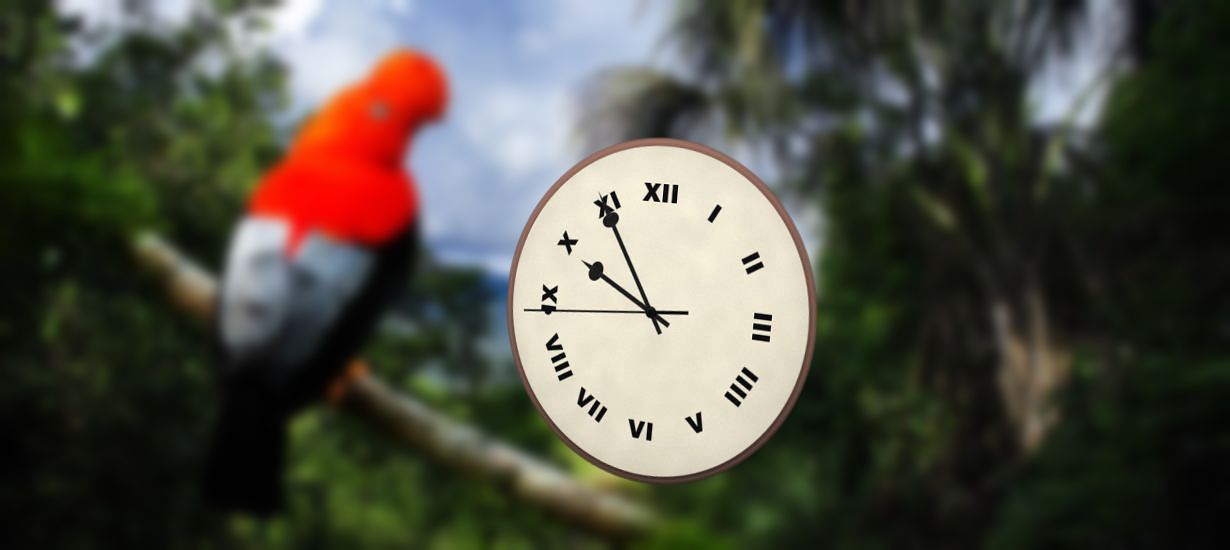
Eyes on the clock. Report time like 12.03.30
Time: 9.54.44
